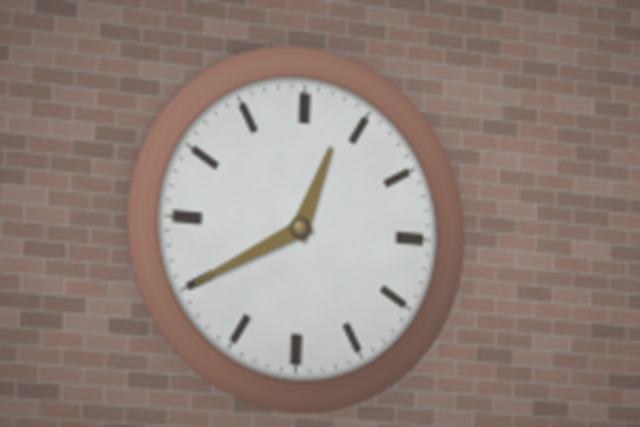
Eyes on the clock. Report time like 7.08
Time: 12.40
